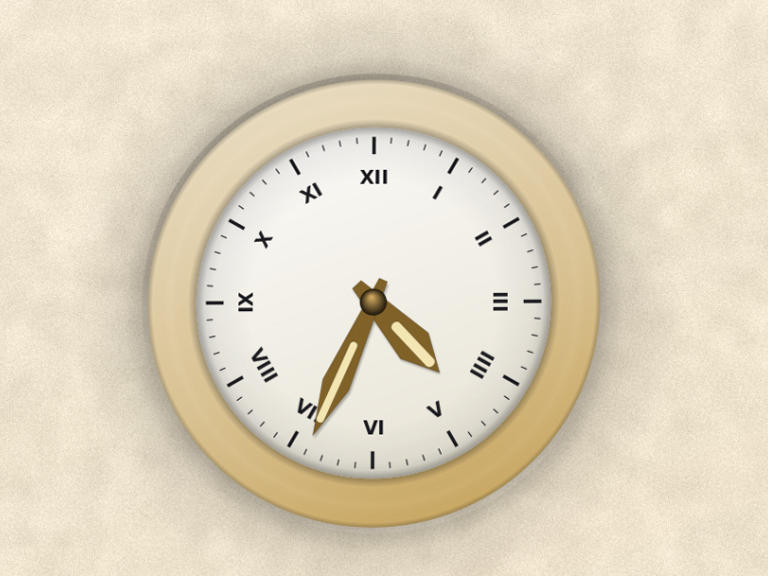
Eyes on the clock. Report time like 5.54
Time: 4.34
